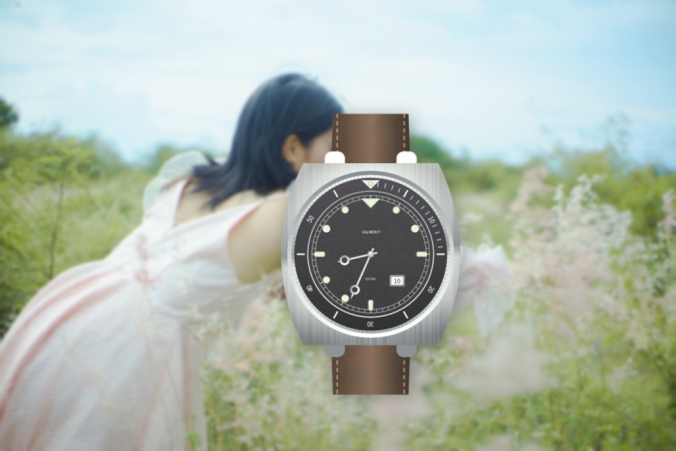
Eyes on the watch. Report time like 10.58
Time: 8.34
